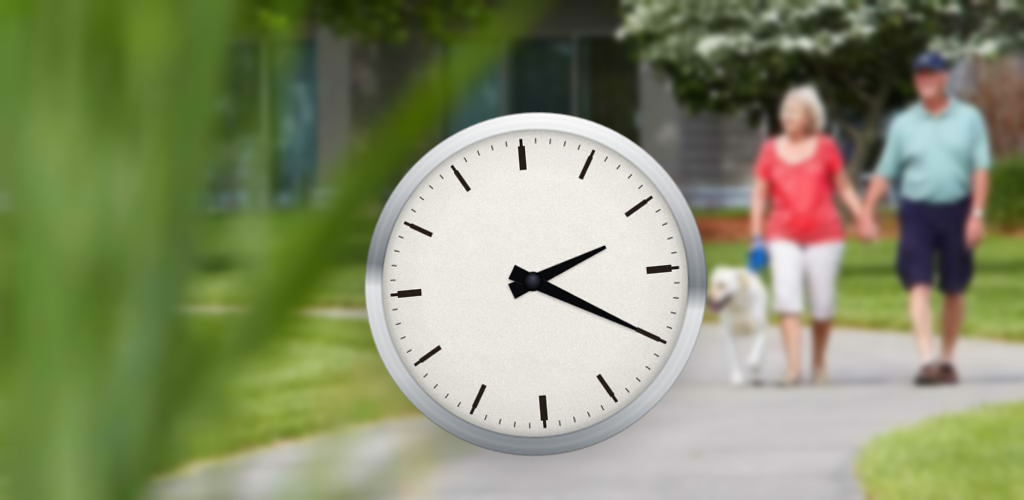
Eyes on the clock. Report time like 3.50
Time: 2.20
